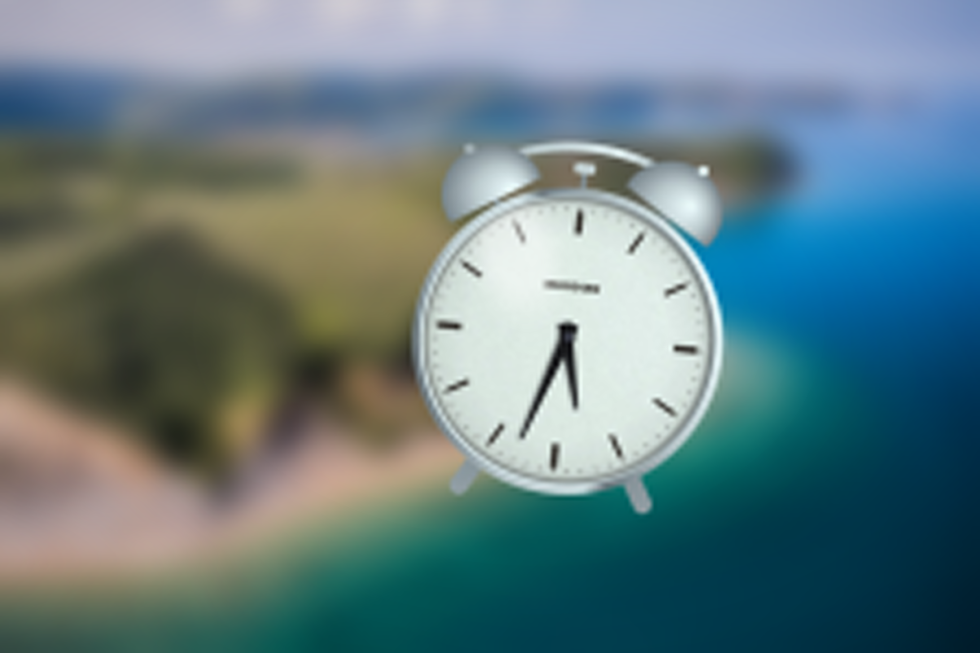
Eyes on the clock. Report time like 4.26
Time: 5.33
